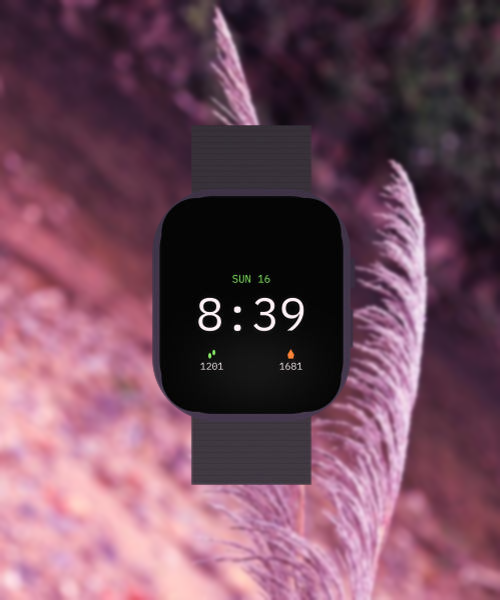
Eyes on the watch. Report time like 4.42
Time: 8.39
